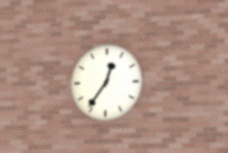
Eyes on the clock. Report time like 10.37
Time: 12.36
